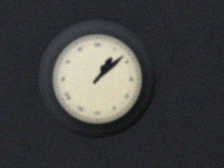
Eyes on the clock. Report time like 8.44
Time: 1.08
